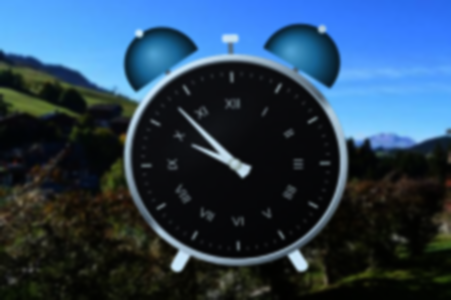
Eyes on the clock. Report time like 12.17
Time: 9.53
